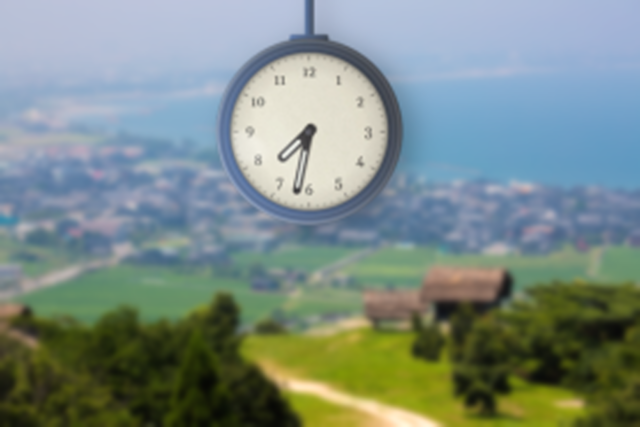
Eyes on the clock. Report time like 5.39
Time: 7.32
